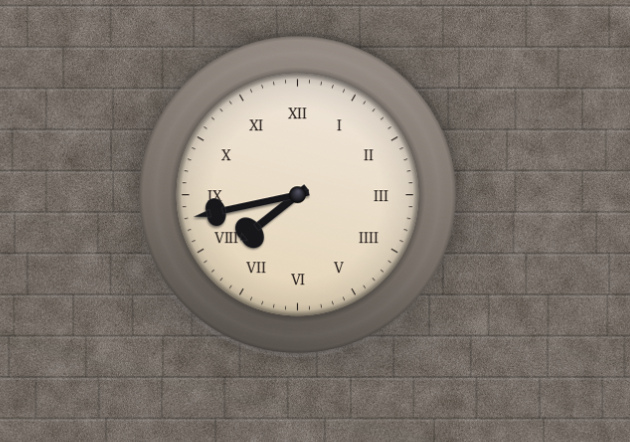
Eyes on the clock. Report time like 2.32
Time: 7.43
